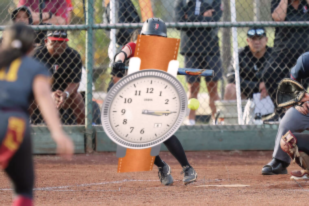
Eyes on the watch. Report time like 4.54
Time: 3.15
